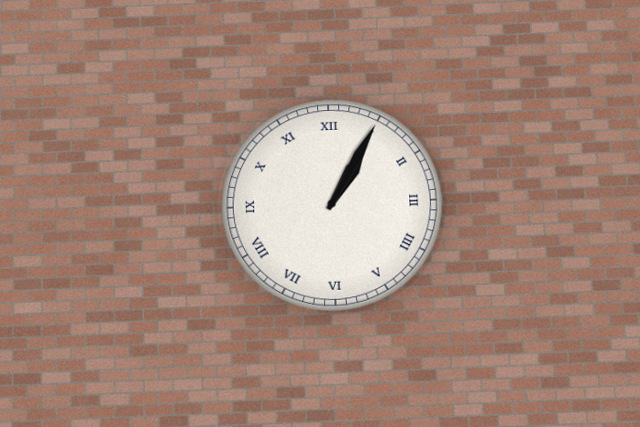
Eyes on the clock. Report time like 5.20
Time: 1.05
